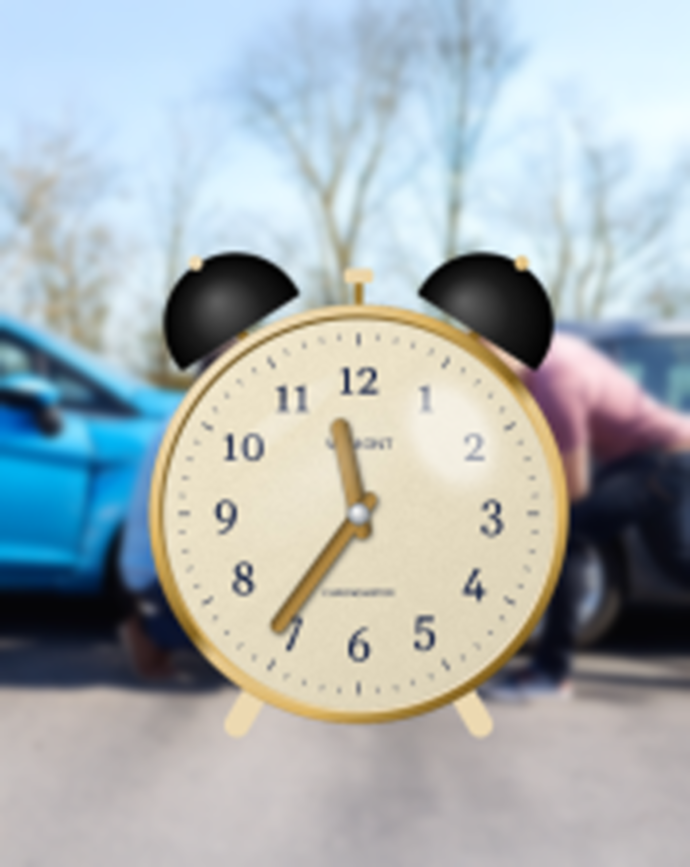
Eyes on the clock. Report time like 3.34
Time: 11.36
